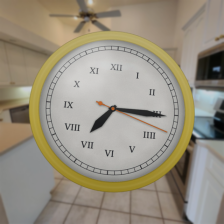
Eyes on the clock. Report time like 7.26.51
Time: 7.15.18
